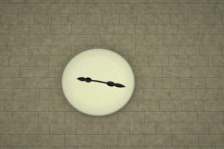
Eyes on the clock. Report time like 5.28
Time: 9.17
